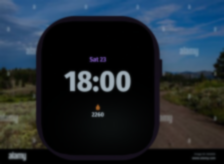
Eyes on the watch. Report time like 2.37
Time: 18.00
